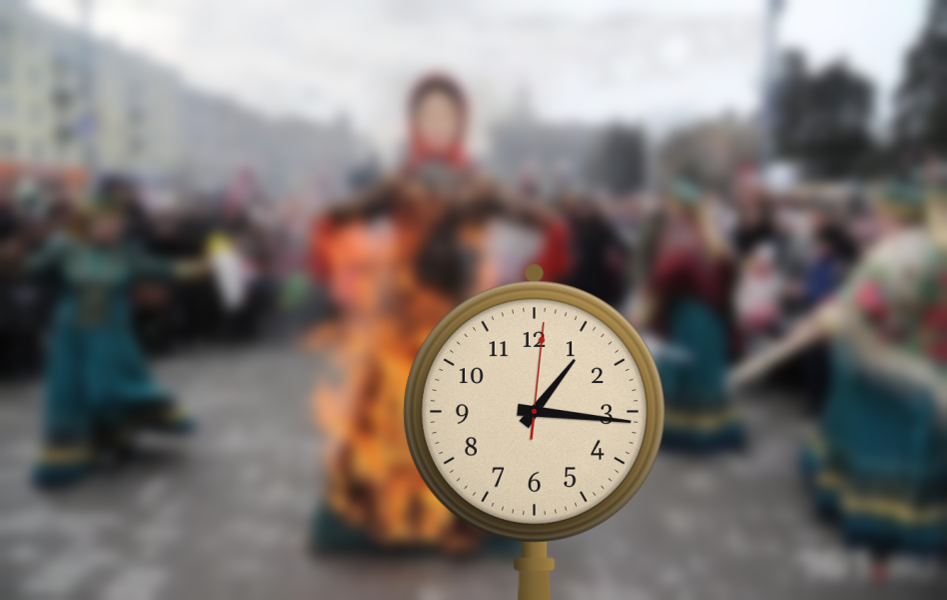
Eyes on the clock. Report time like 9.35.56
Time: 1.16.01
